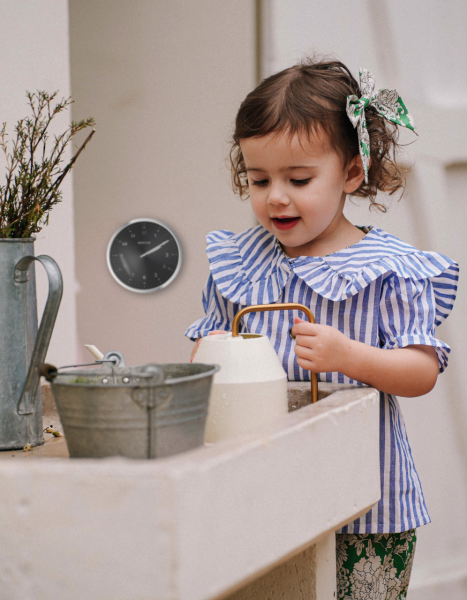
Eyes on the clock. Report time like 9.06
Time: 2.10
